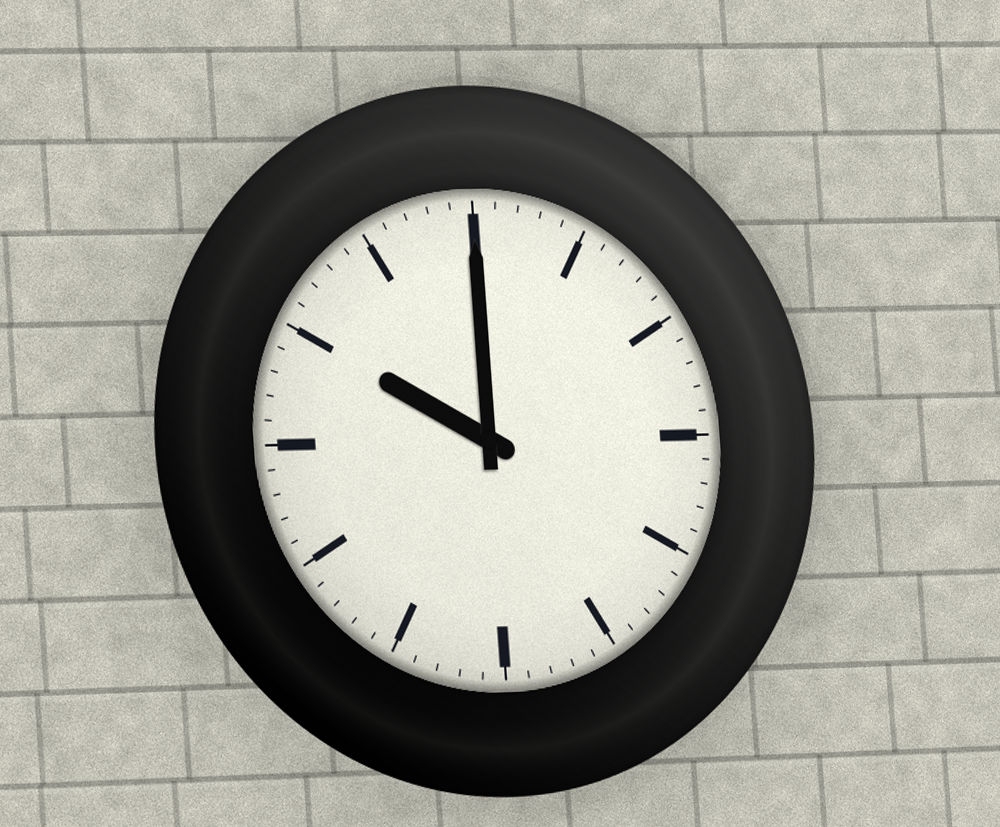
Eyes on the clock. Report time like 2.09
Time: 10.00
